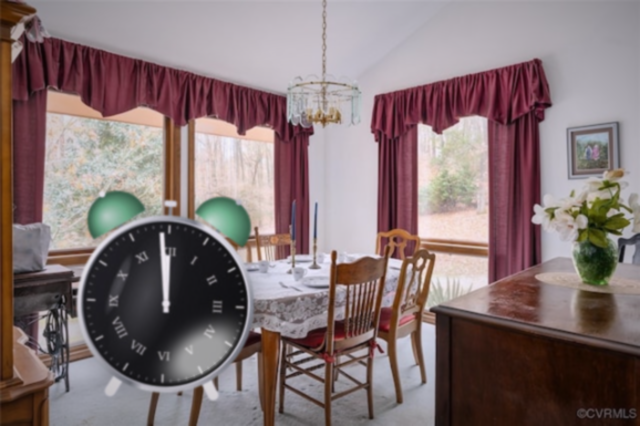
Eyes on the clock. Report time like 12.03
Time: 11.59
